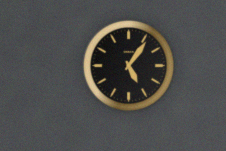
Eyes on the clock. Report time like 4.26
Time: 5.06
